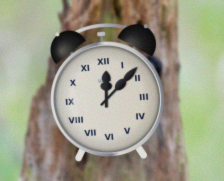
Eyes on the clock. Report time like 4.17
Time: 12.08
